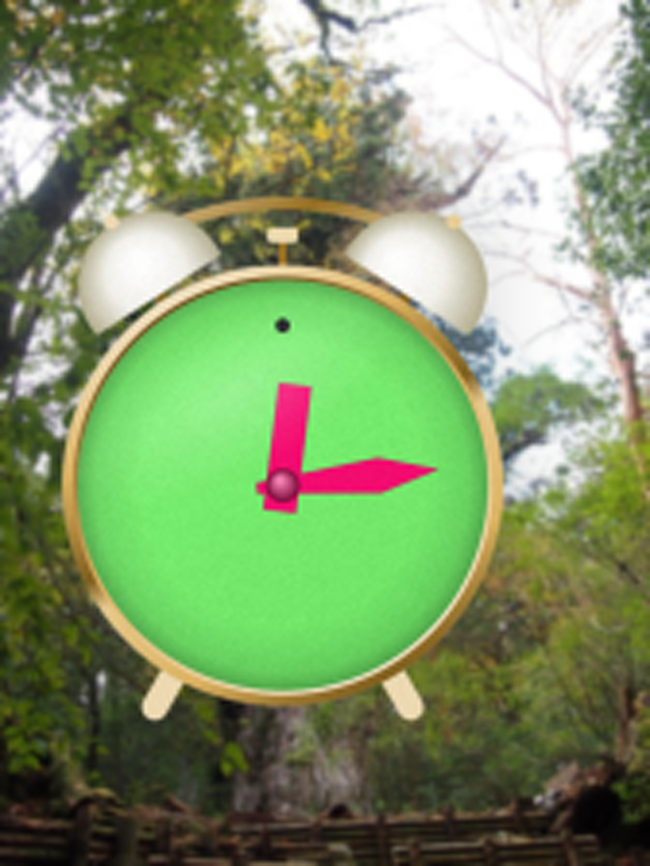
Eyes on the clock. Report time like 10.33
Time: 12.14
